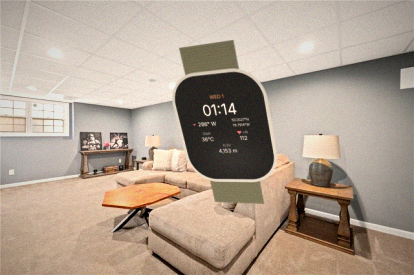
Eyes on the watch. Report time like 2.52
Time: 1.14
